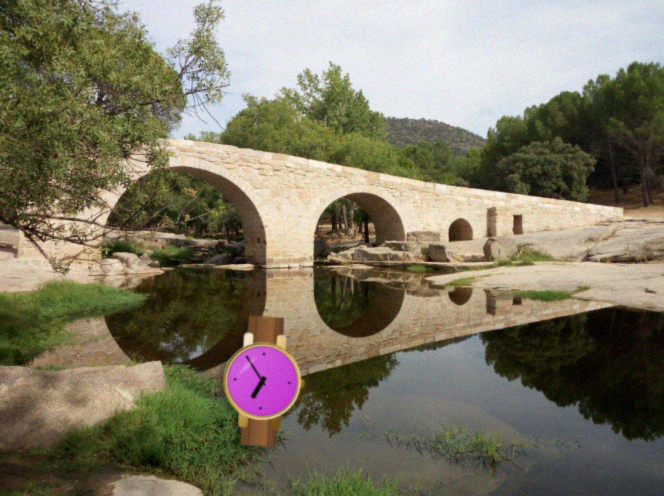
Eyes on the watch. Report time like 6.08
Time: 6.54
